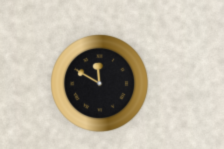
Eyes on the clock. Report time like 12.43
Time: 11.50
